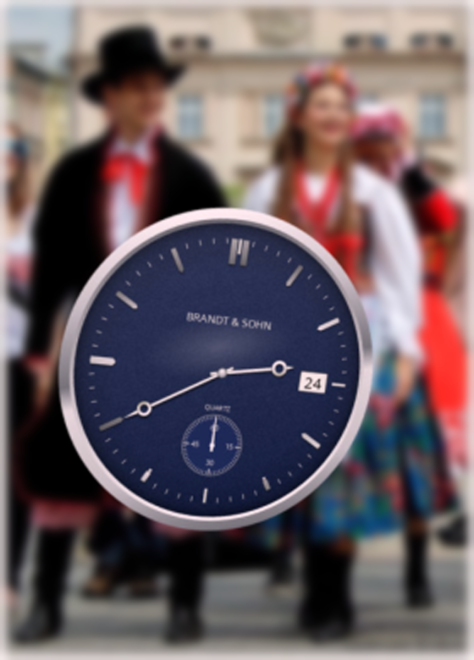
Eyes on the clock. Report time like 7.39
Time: 2.40
